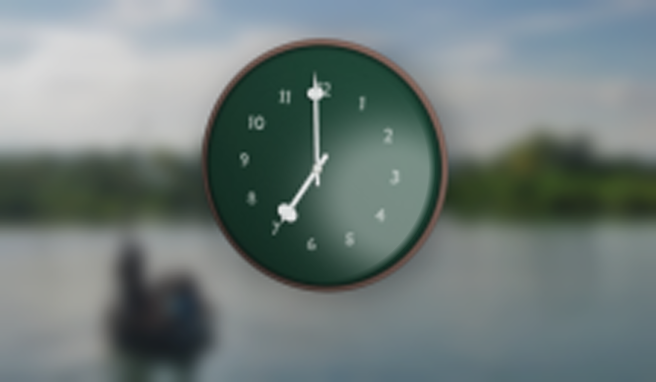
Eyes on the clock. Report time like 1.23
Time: 6.59
